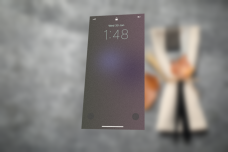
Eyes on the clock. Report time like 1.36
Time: 1.48
